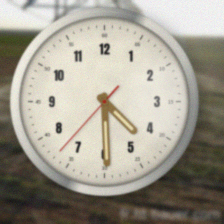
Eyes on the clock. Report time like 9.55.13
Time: 4.29.37
